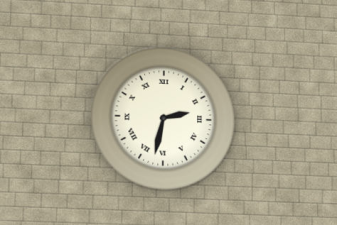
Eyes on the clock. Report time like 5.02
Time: 2.32
